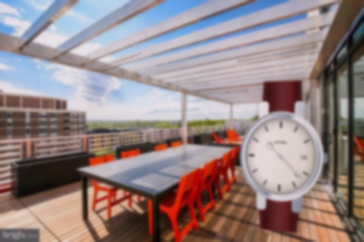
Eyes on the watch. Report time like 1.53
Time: 10.22
